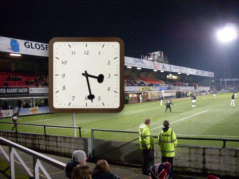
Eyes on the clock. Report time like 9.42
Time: 3.28
